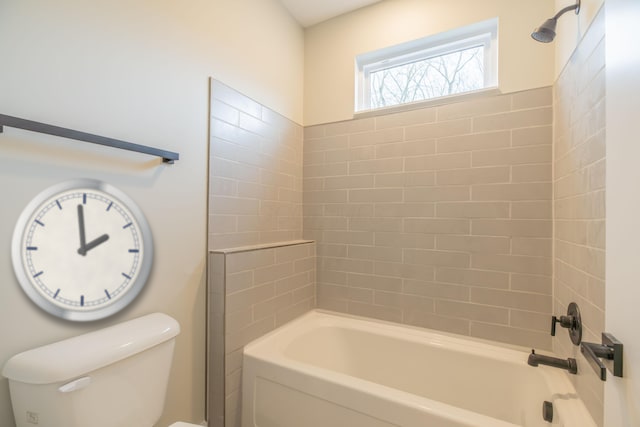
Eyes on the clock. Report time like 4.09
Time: 1.59
